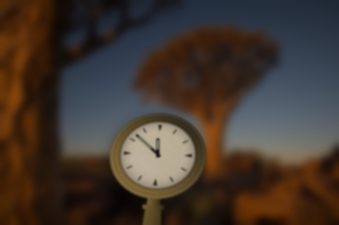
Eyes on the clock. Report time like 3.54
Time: 11.52
